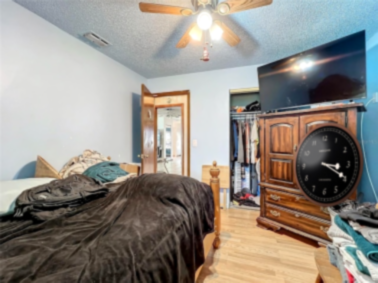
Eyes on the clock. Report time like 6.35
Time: 3.20
